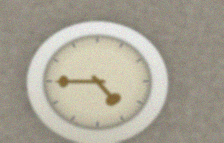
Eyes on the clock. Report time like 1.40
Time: 4.45
